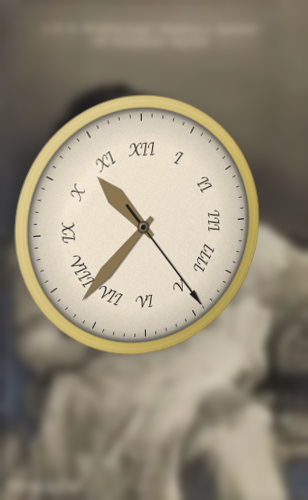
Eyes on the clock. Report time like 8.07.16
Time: 10.37.24
